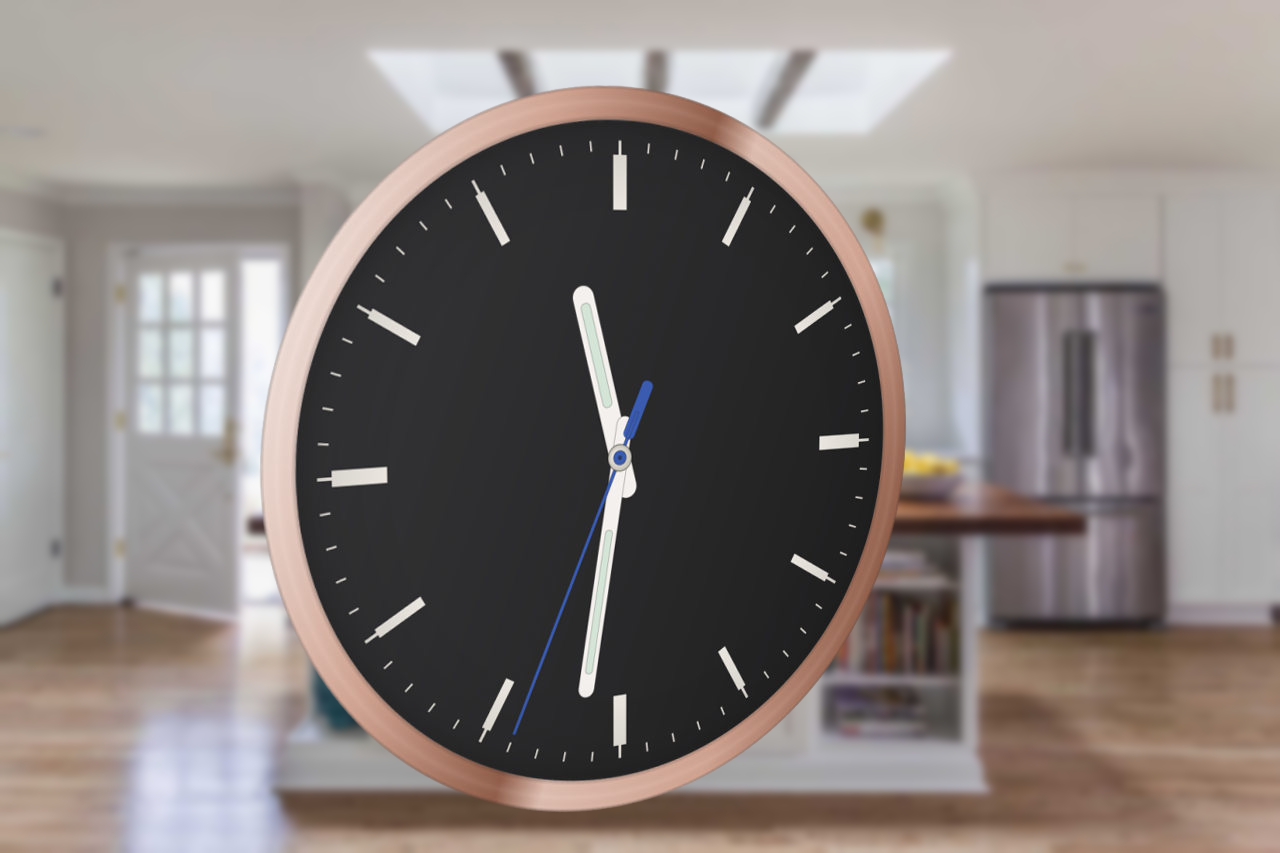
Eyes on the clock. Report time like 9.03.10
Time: 11.31.34
